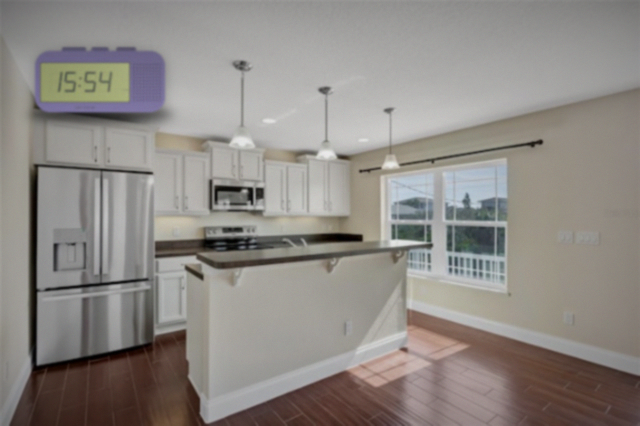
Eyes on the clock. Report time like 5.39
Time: 15.54
